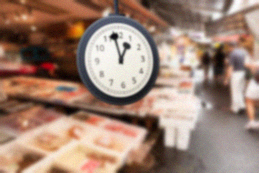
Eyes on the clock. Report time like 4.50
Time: 12.58
